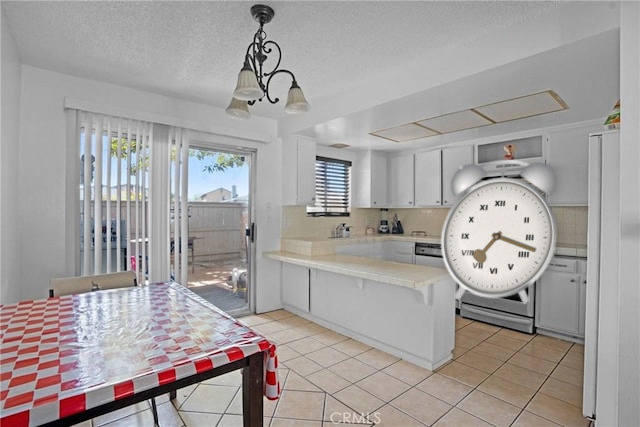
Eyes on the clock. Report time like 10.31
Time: 7.18
